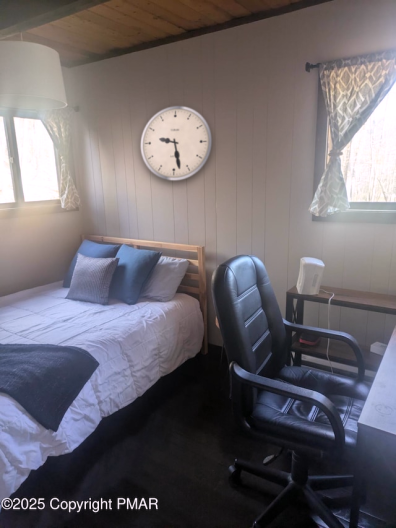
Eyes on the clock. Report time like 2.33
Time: 9.28
